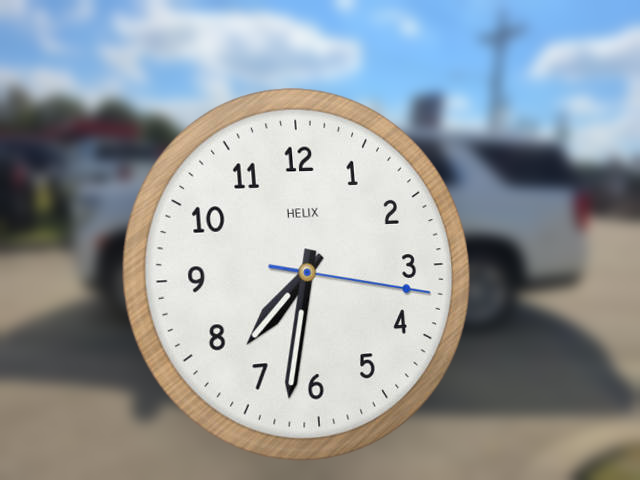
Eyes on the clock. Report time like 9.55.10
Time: 7.32.17
